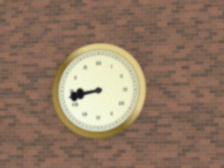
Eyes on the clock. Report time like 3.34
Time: 8.43
